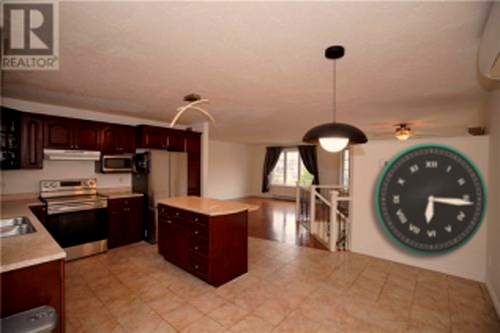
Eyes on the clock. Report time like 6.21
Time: 6.16
